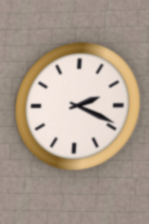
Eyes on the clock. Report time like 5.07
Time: 2.19
